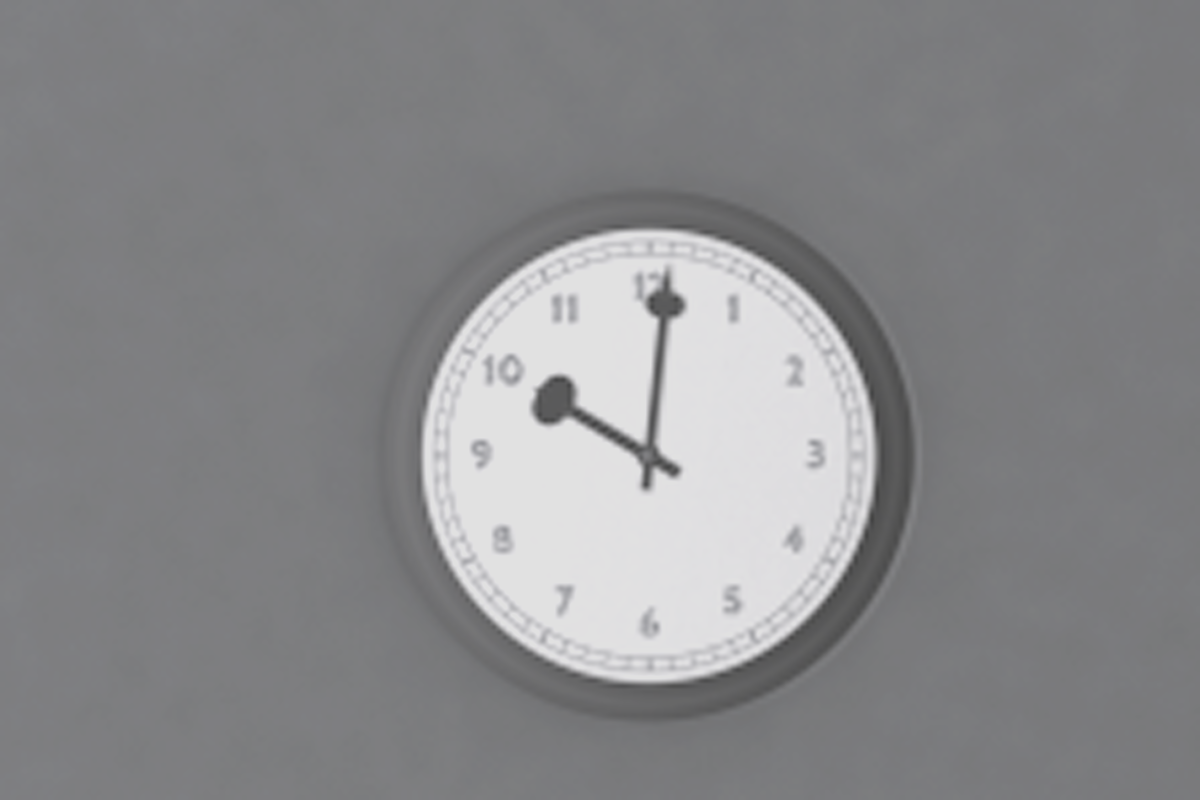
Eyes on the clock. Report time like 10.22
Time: 10.01
